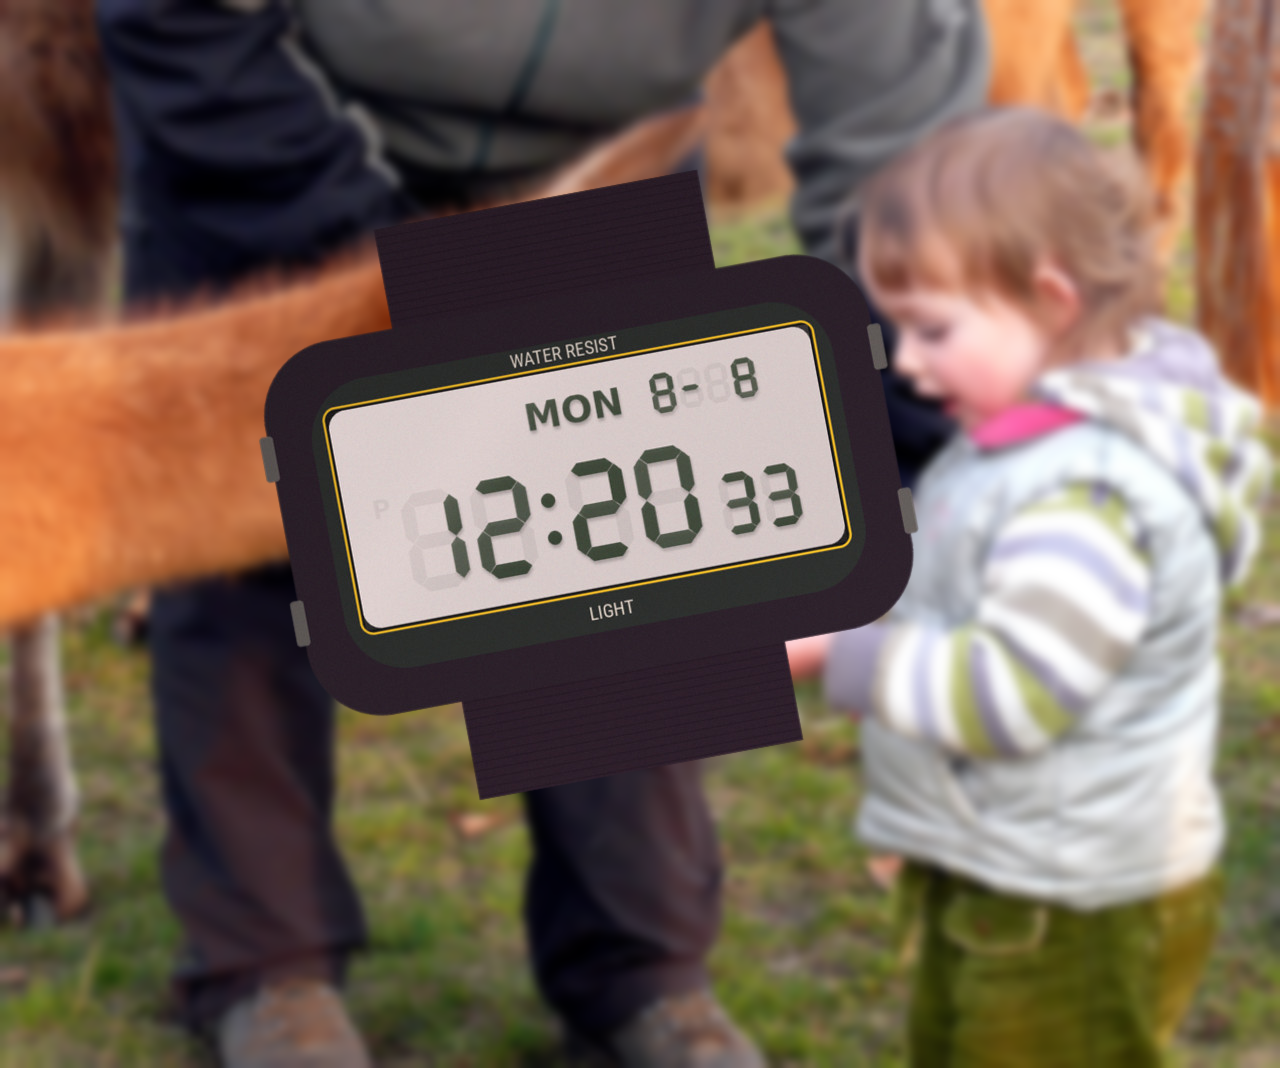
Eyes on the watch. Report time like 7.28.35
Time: 12.20.33
